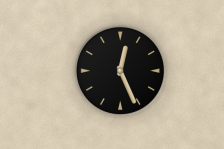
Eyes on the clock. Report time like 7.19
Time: 12.26
